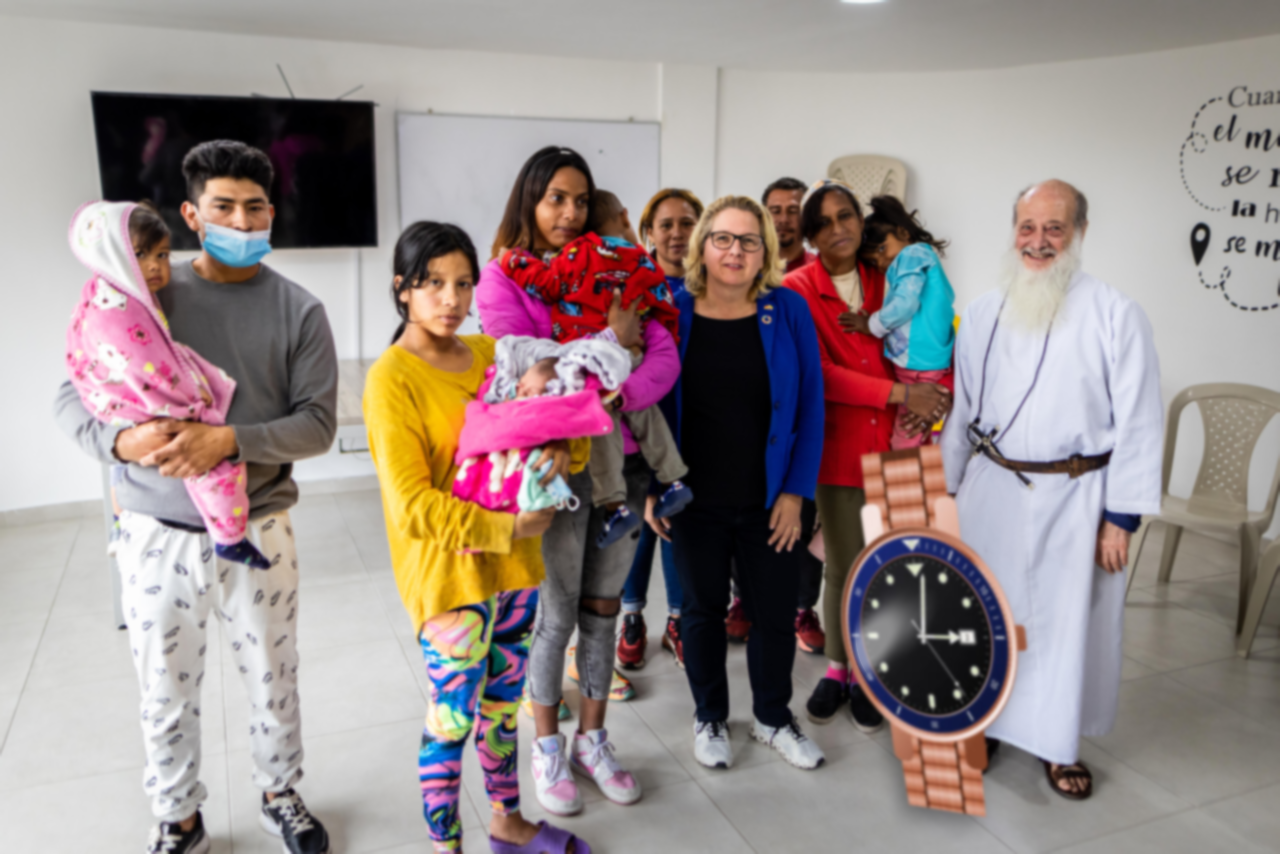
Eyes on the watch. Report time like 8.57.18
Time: 3.01.24
